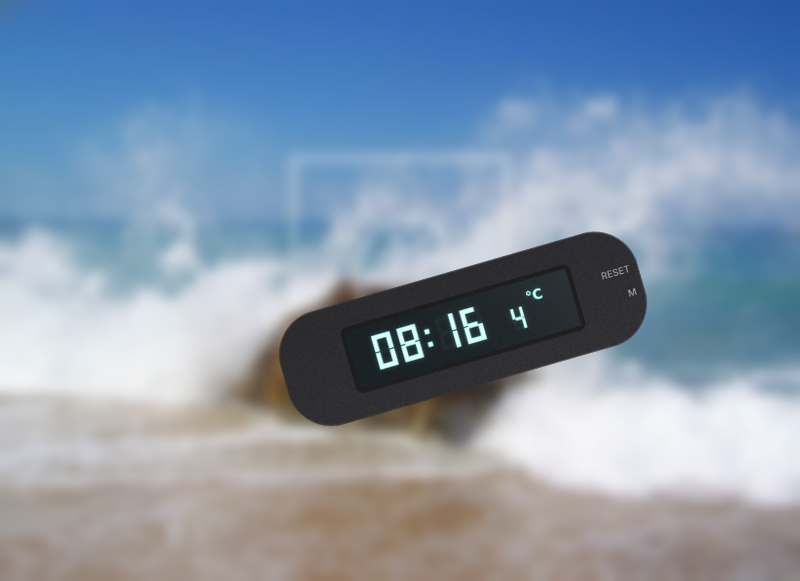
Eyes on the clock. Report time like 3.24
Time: 8.16
